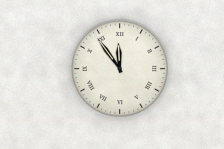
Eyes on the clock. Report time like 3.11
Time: 11.54
